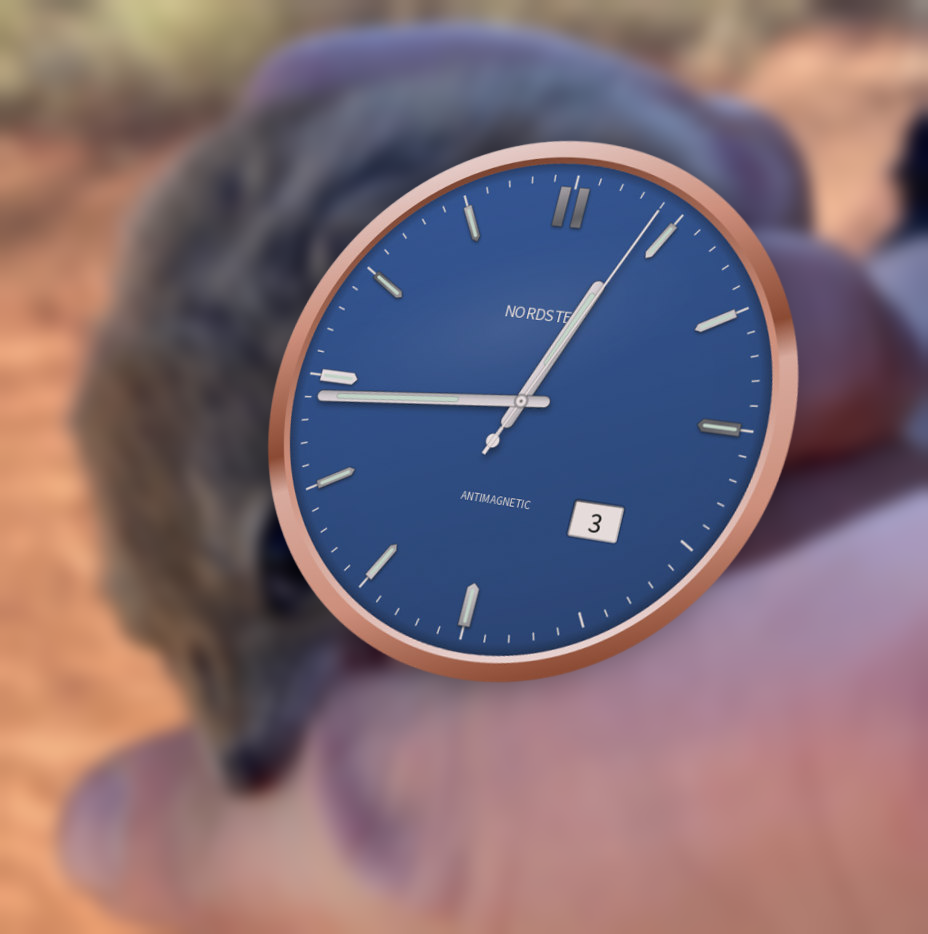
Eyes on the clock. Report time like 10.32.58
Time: 12.44.04
